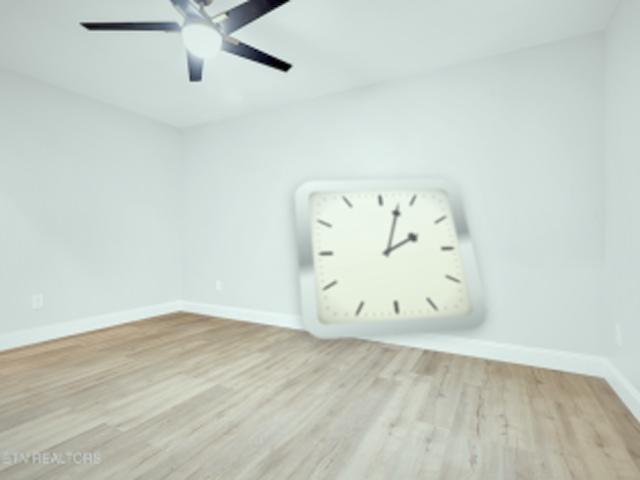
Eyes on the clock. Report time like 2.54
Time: 2.03
